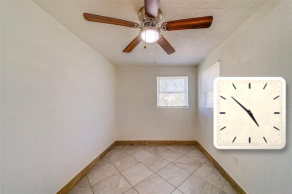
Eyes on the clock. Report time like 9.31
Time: 4.52
